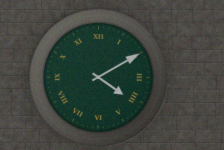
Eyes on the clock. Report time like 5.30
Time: 4.10
